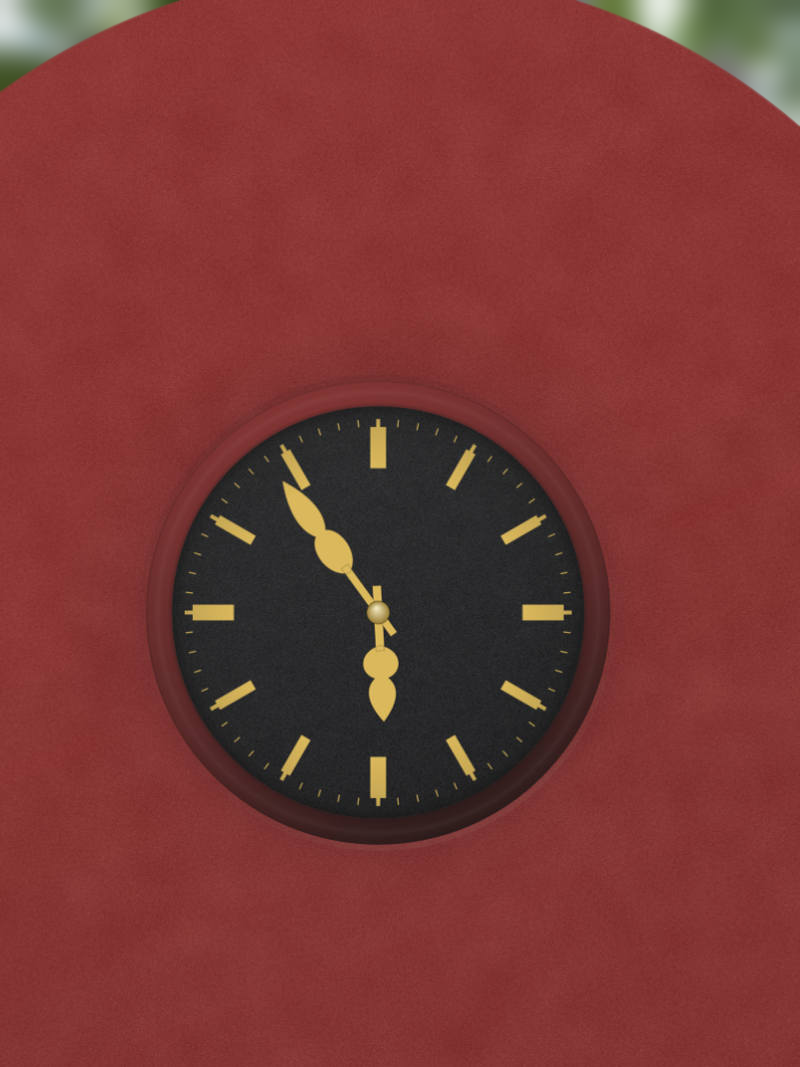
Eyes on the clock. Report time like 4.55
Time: 5.54
